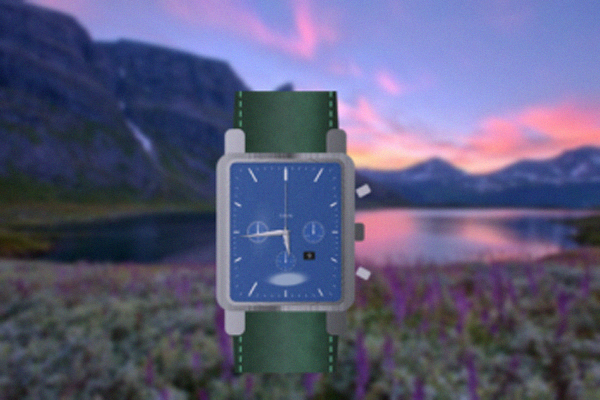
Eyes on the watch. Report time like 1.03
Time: 5.44
